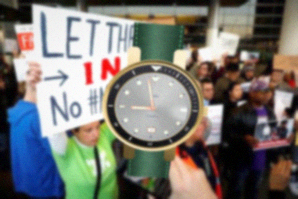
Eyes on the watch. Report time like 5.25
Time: 8.58
